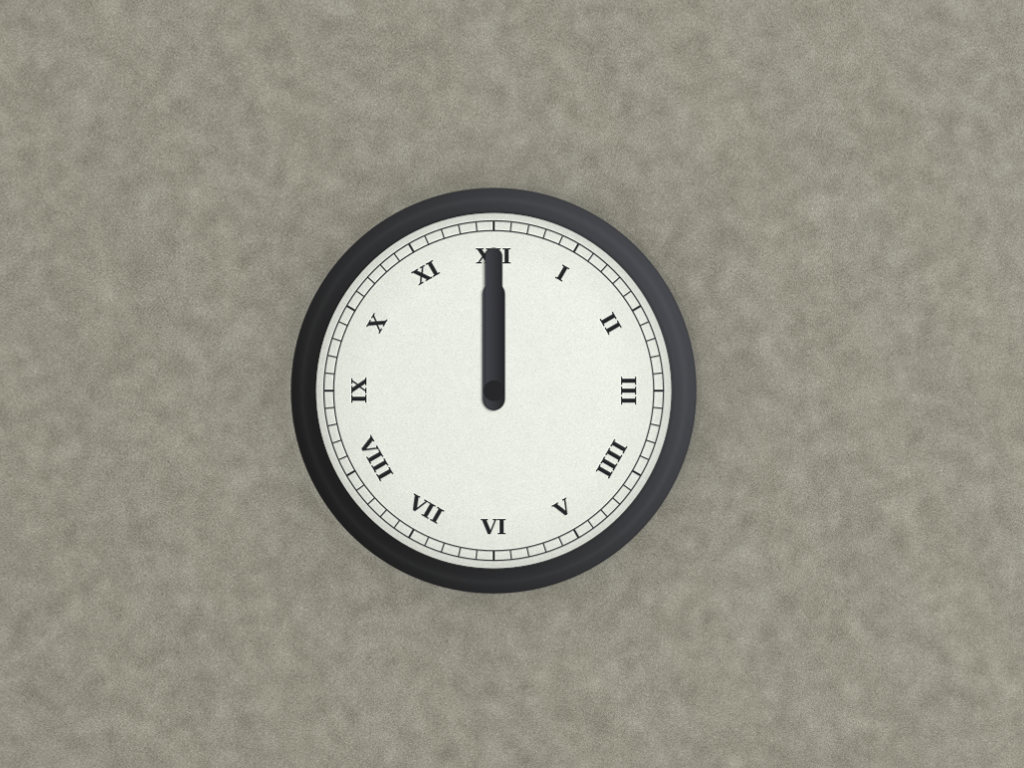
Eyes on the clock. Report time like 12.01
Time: 12.00
